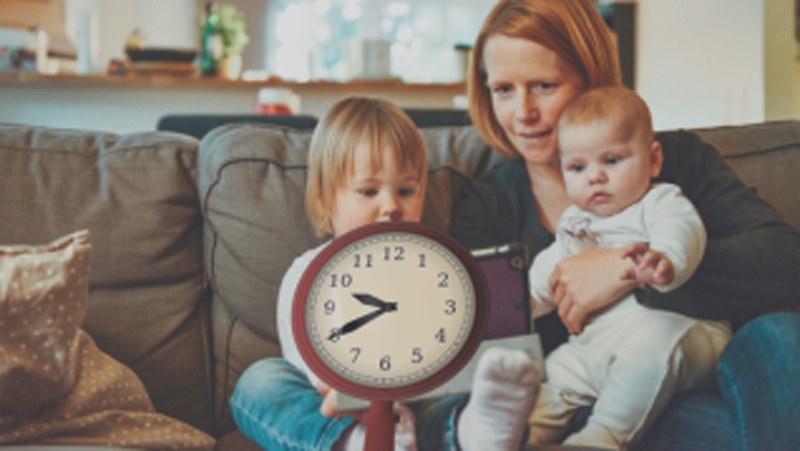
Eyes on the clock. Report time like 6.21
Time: 9.40
